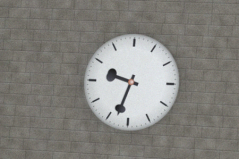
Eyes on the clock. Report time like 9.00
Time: 9.33
